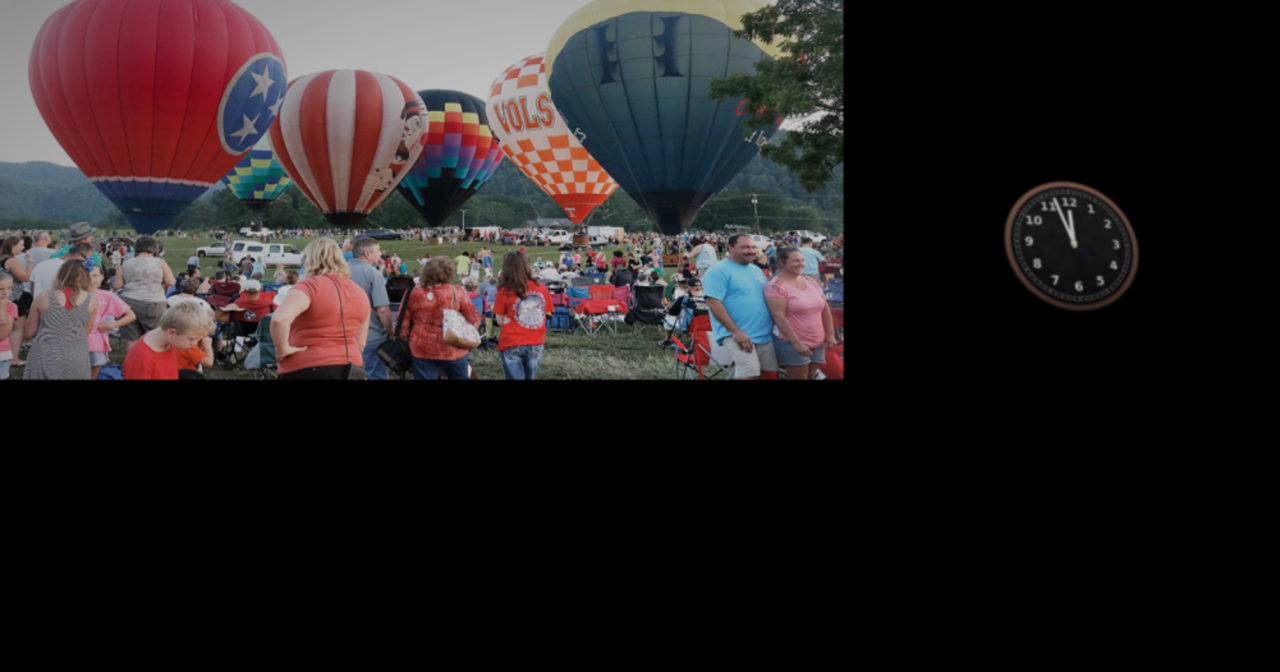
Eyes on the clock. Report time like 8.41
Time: 11.57
